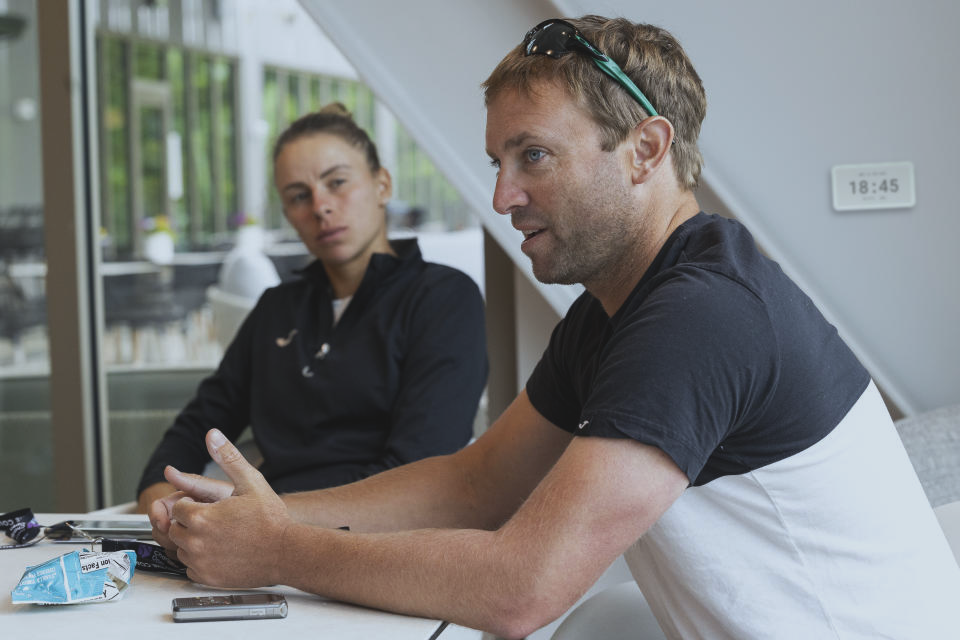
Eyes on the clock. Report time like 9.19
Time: 18.45
